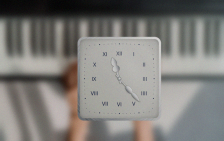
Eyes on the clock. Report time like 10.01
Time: 11.23
